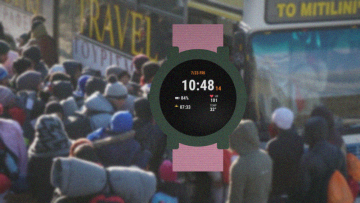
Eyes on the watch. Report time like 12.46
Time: 10.48
